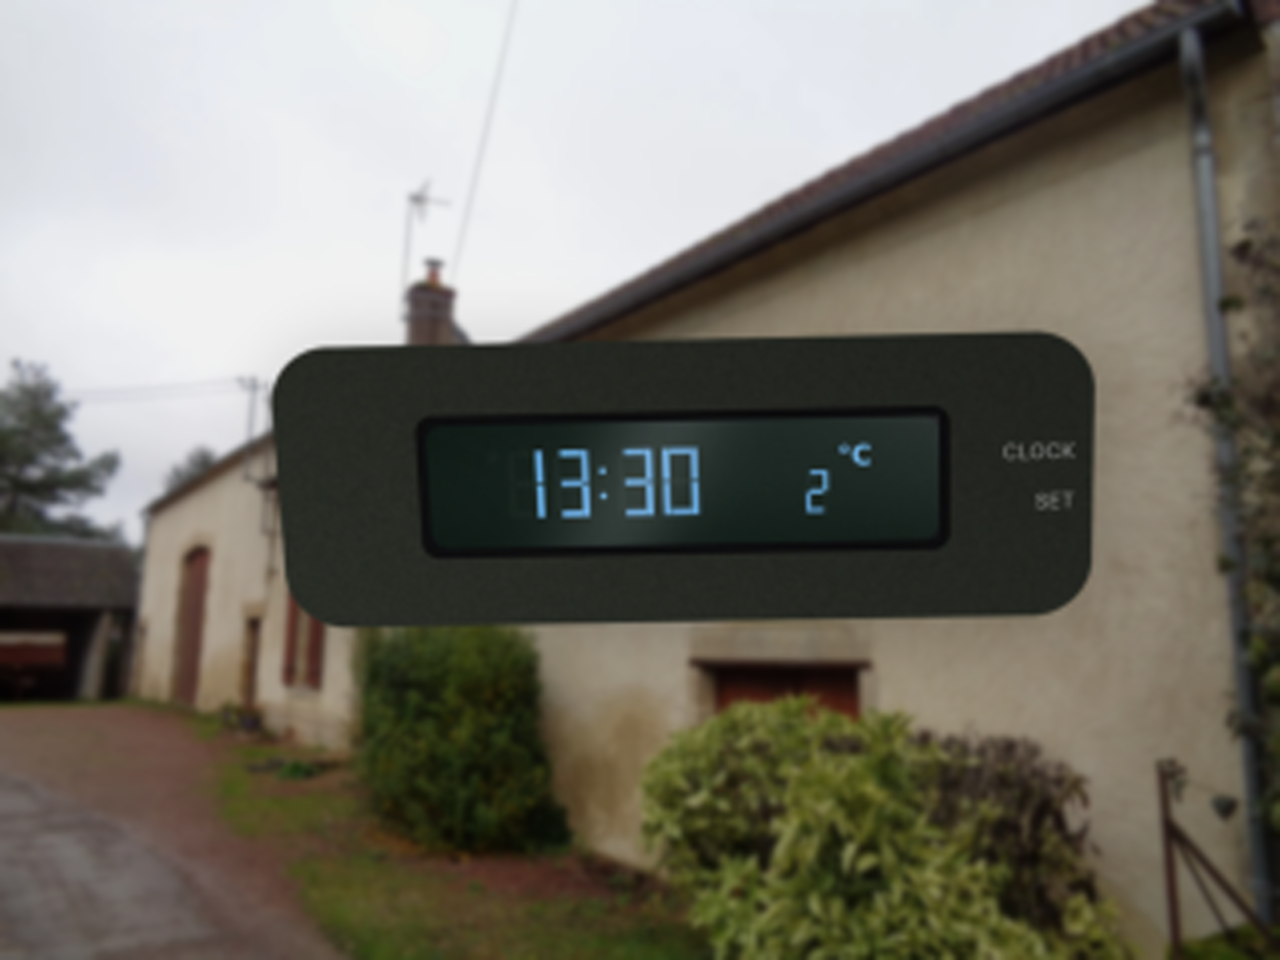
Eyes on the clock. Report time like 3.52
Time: 13.30
